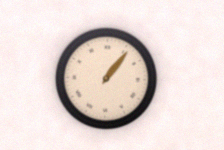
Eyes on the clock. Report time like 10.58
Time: 1.06
